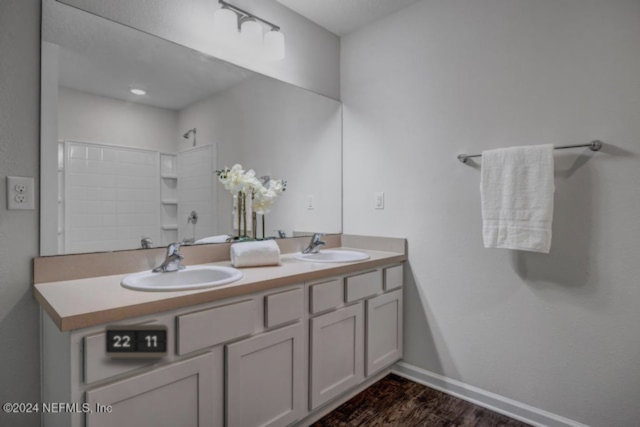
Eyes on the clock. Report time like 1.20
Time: 22.11
